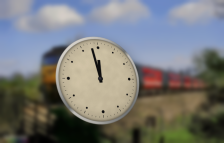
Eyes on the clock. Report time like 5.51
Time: 11.58
